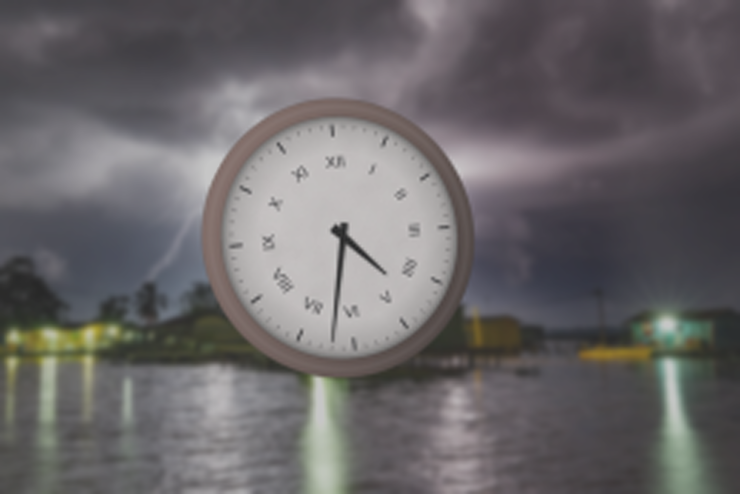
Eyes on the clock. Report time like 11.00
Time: 4.32
